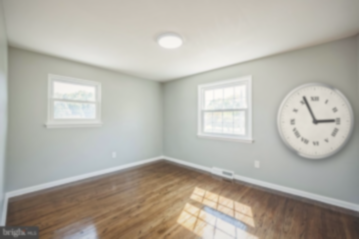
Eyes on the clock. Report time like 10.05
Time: 2.56
